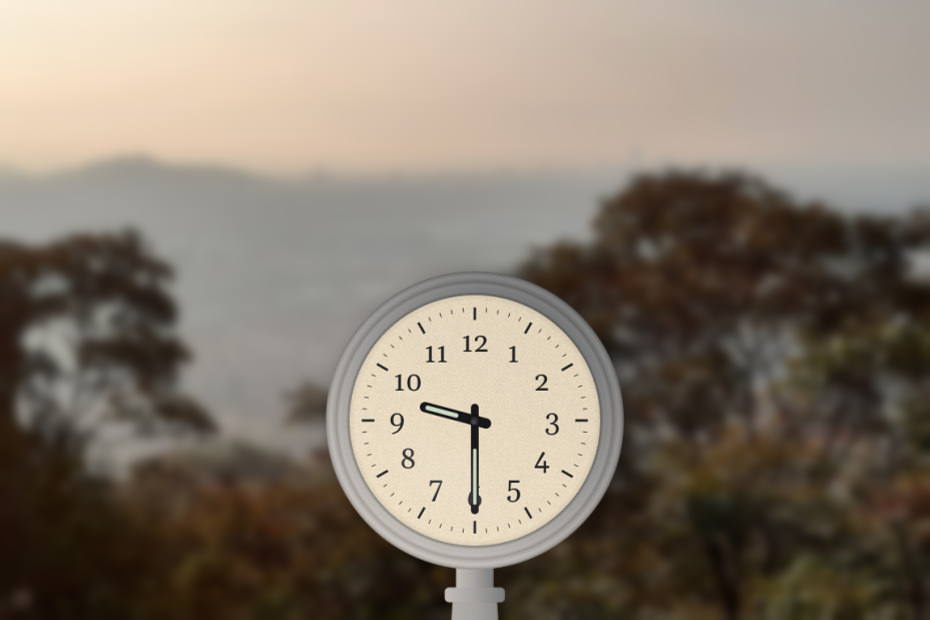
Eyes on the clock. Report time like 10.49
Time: 9.30
